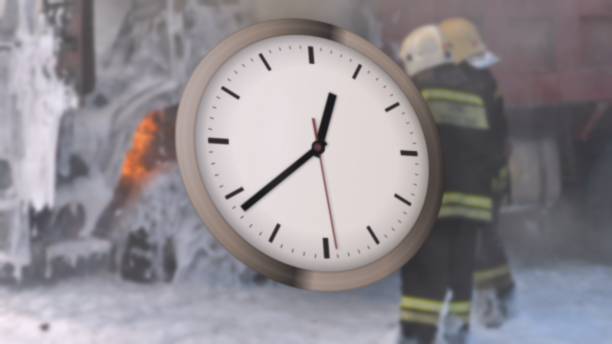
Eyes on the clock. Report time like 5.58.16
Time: 12.38.29
